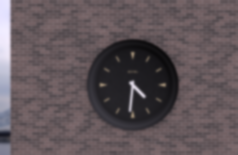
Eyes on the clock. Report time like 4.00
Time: 4.31
